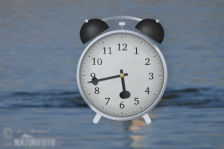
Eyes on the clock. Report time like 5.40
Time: 5.43
